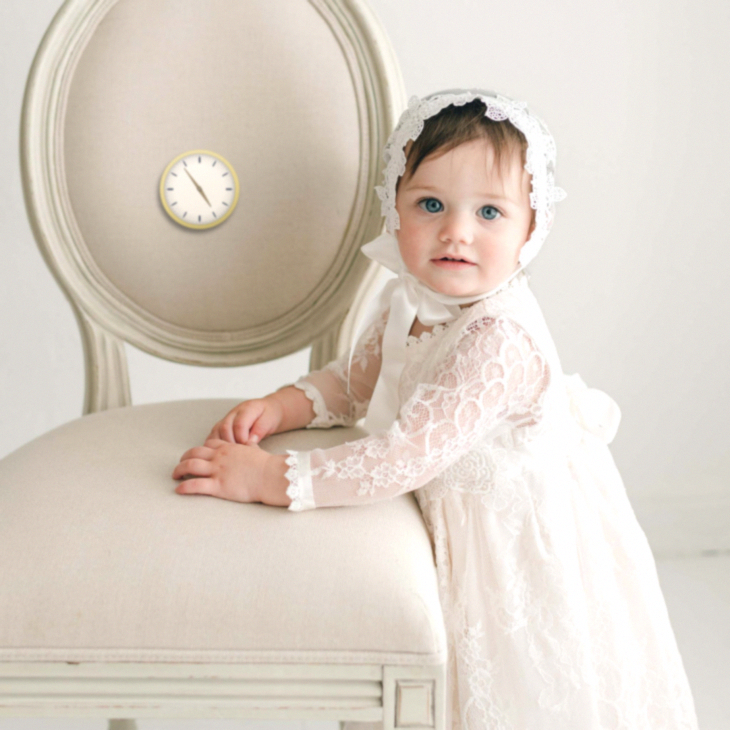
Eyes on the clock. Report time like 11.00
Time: 4.54
